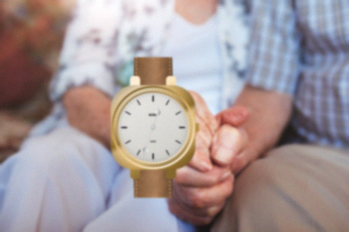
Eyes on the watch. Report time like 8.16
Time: 12.33
